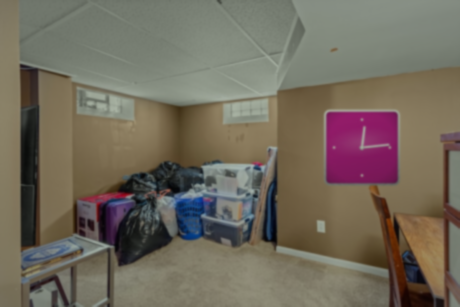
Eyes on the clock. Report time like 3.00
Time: 12.14
